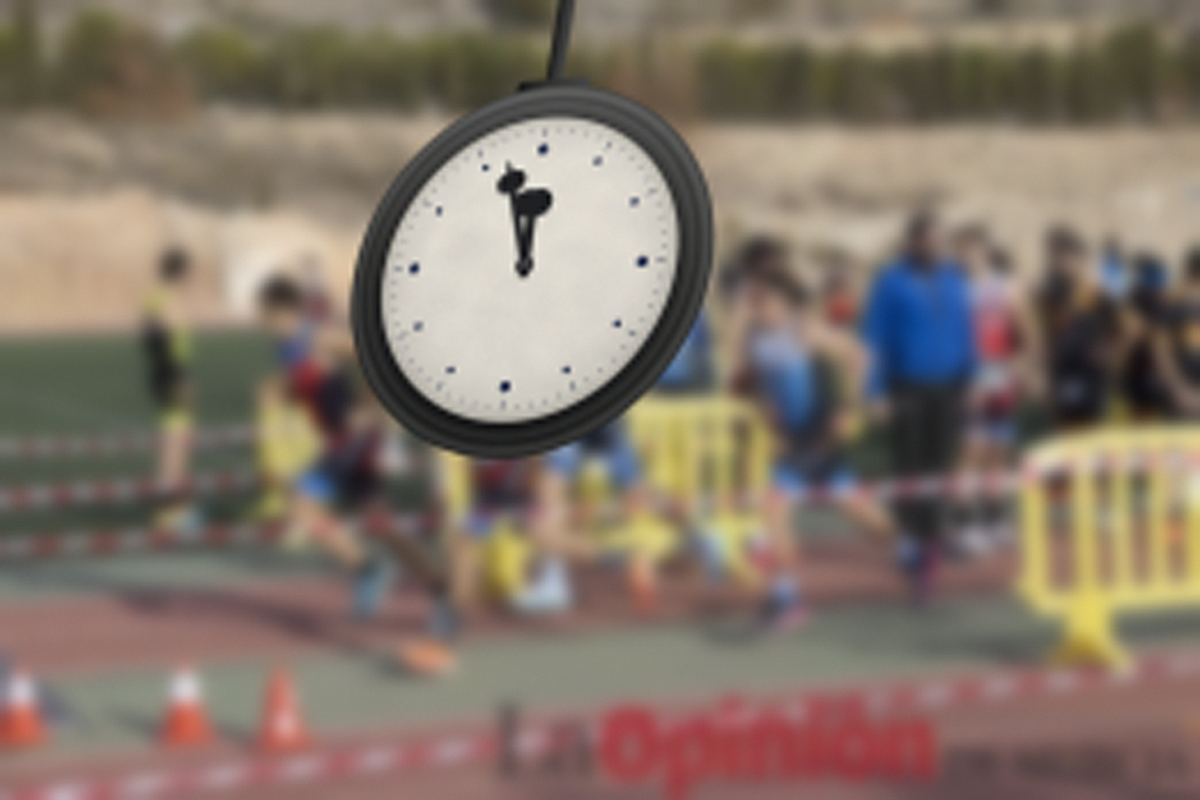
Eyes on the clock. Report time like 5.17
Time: 11.57
